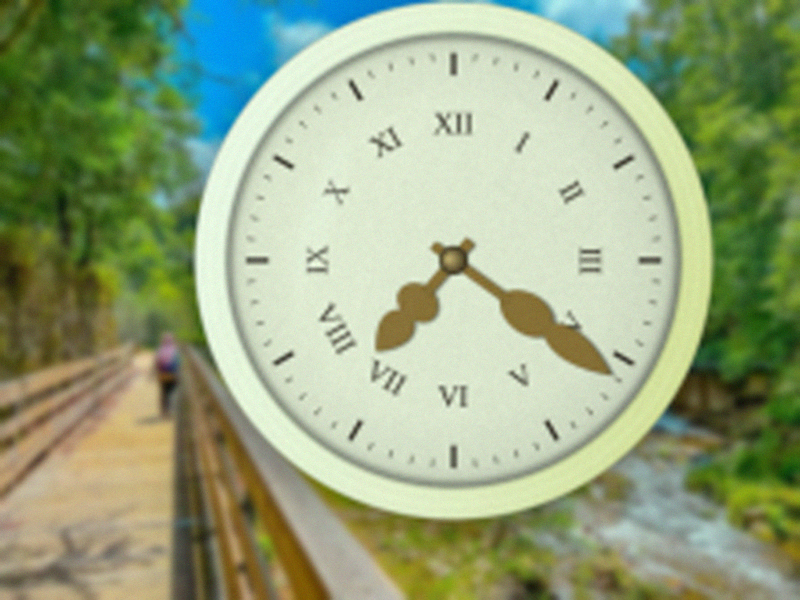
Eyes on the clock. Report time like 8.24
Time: 7.21
